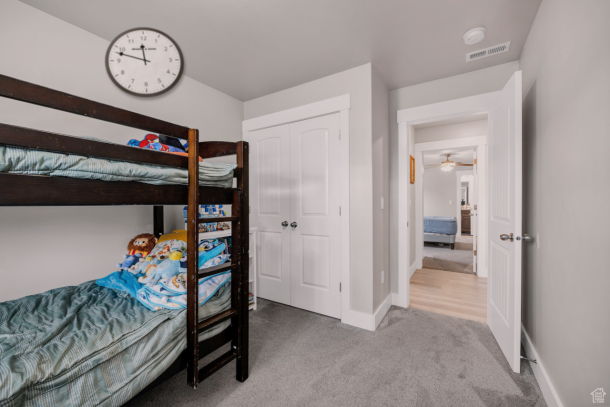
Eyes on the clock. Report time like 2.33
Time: 11.48
